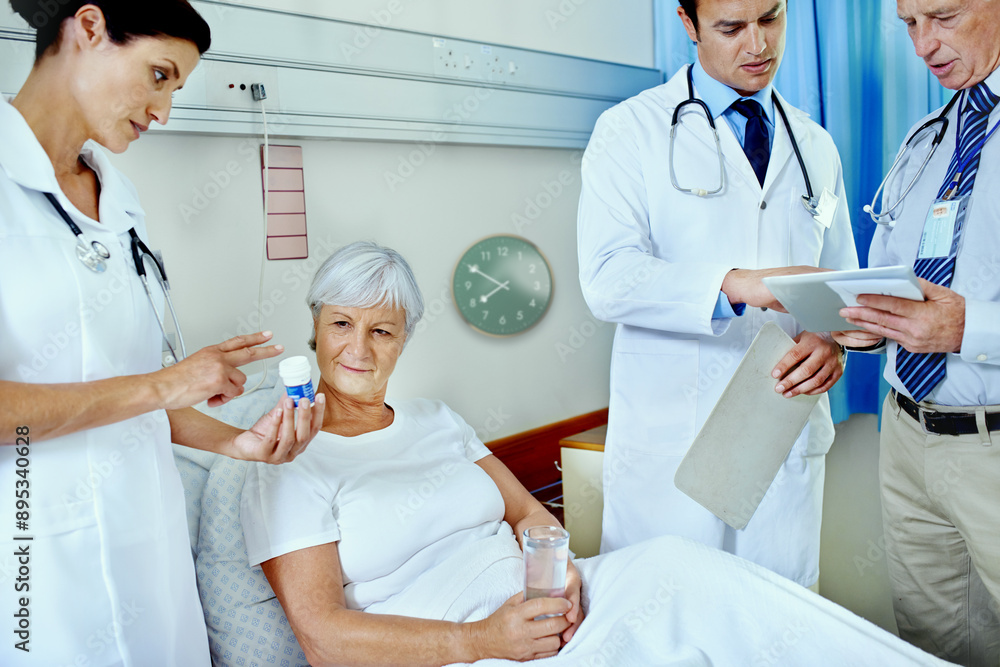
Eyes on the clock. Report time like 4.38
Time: 7.50
